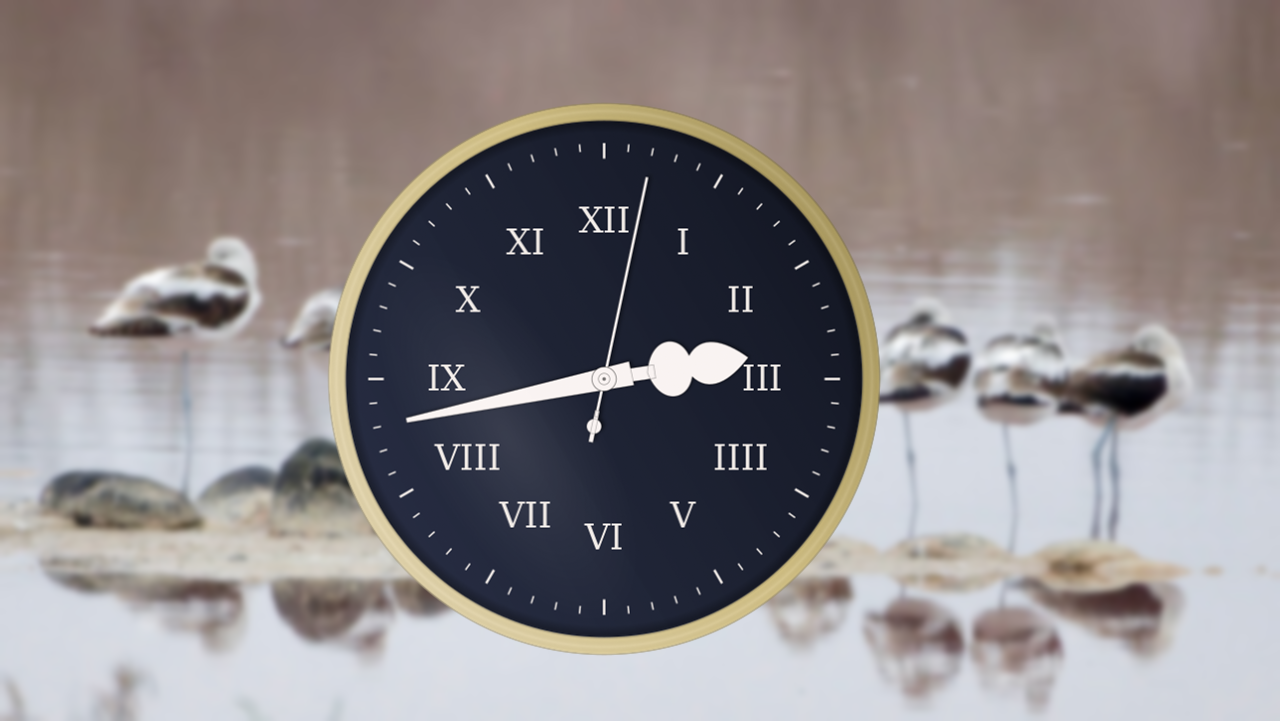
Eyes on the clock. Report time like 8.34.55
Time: 2.43.02
